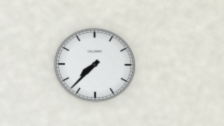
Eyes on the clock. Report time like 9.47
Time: 7.37
